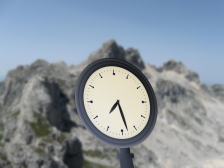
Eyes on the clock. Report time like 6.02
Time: 7.28
